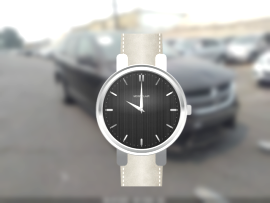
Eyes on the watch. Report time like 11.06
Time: 10.00
